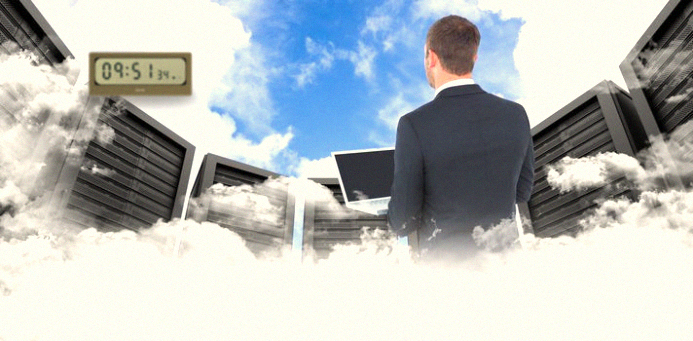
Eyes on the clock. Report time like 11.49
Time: 9.51
